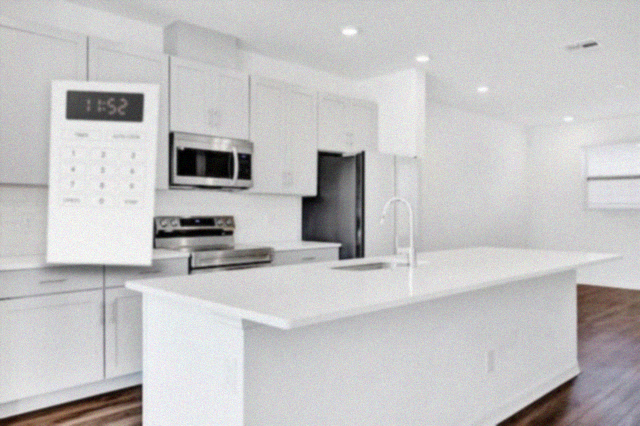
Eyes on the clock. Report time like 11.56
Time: 11.52
